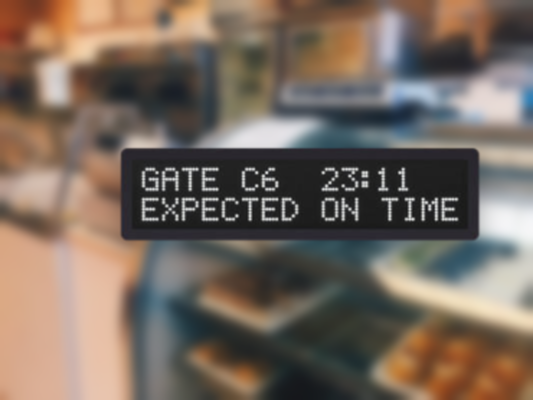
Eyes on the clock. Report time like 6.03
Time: 23.11
